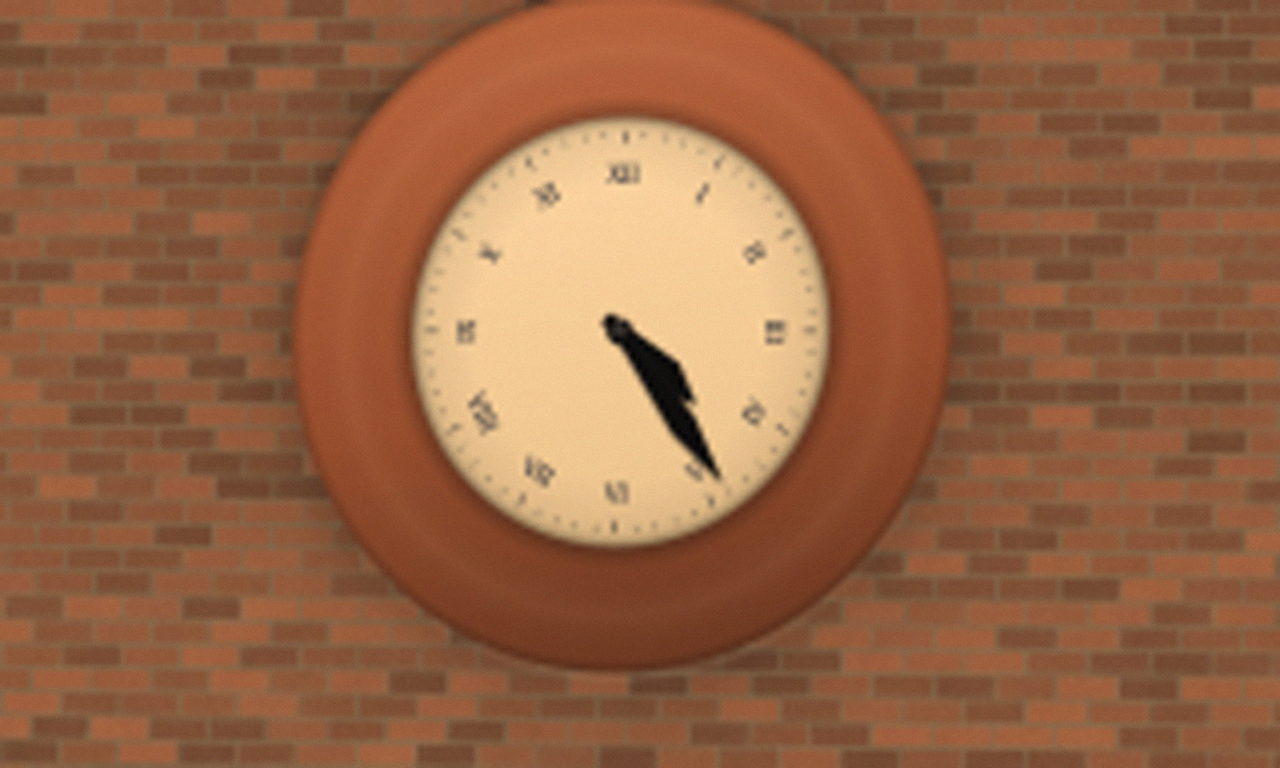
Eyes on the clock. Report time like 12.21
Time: 4.24
